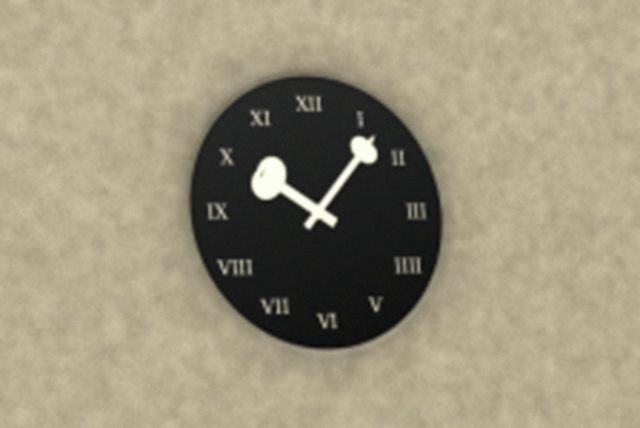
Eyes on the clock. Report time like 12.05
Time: 10.07
